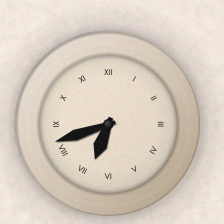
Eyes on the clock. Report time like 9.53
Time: 6.42
